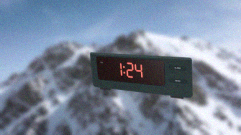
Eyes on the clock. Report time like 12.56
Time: 1.24
